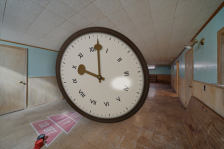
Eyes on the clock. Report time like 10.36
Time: 10.02
